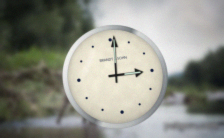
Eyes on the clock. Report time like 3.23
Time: 3.01
